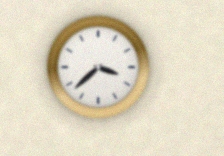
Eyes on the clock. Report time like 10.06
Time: 3.38
